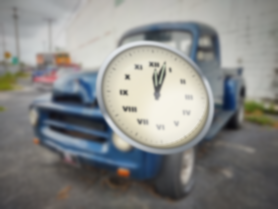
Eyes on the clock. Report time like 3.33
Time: 12.03
